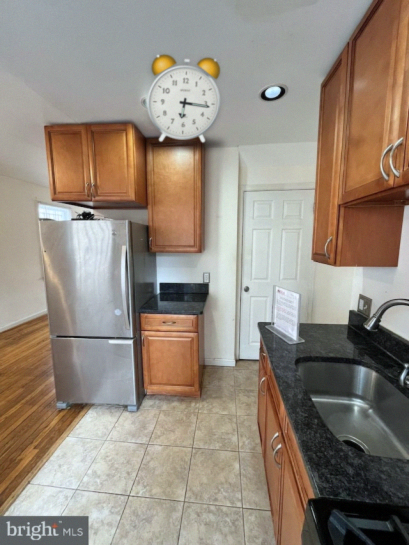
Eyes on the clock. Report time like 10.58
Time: 6.16
